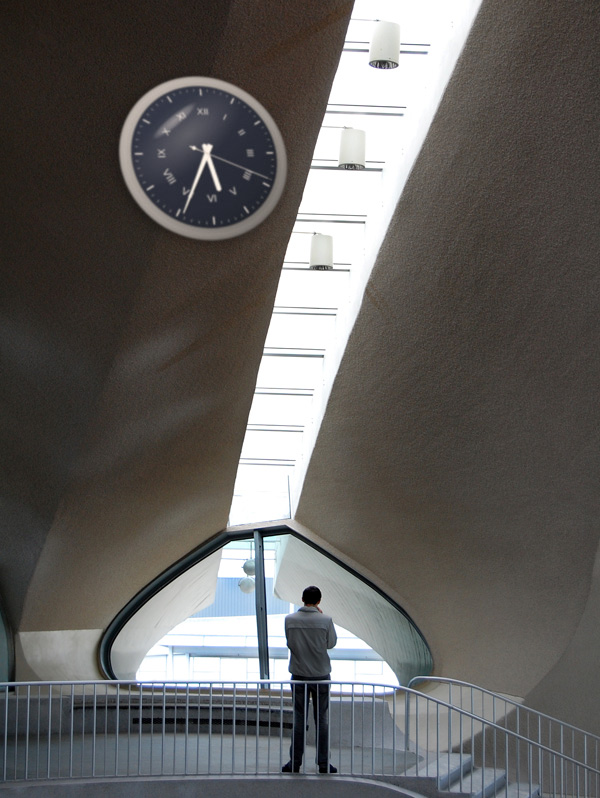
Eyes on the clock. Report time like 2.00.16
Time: 5.34.19
